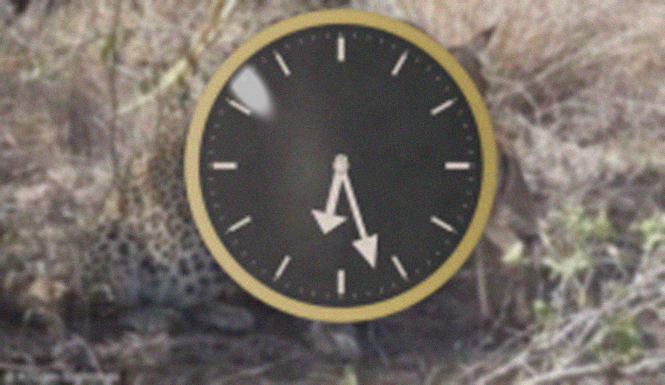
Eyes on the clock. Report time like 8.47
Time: 6.27
